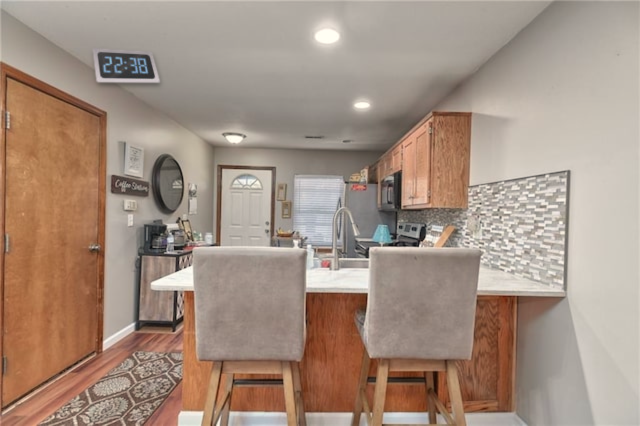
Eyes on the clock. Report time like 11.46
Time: 22.38
